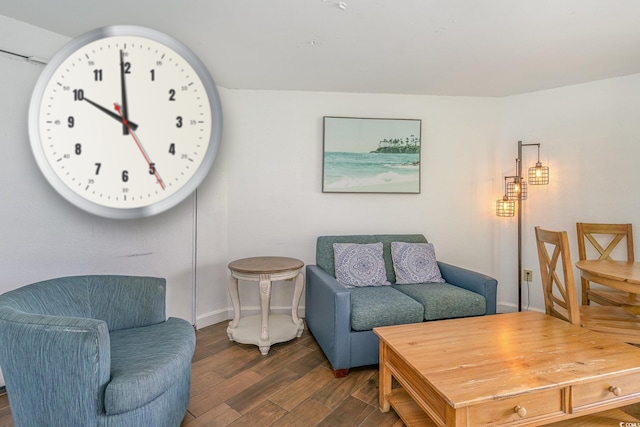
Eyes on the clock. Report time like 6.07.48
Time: 9.59.25
